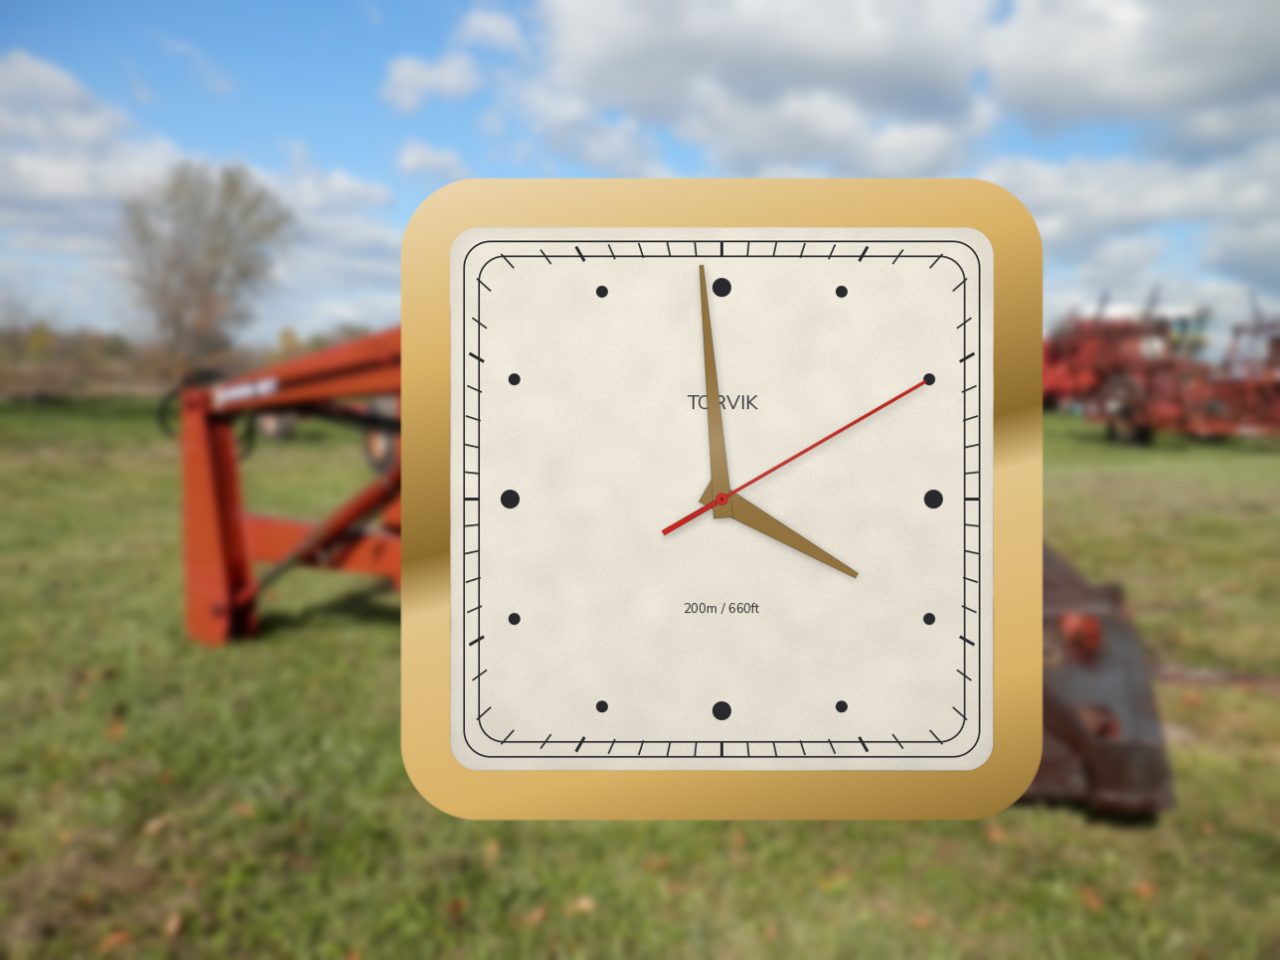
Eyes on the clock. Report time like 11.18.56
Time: 3.59.10
